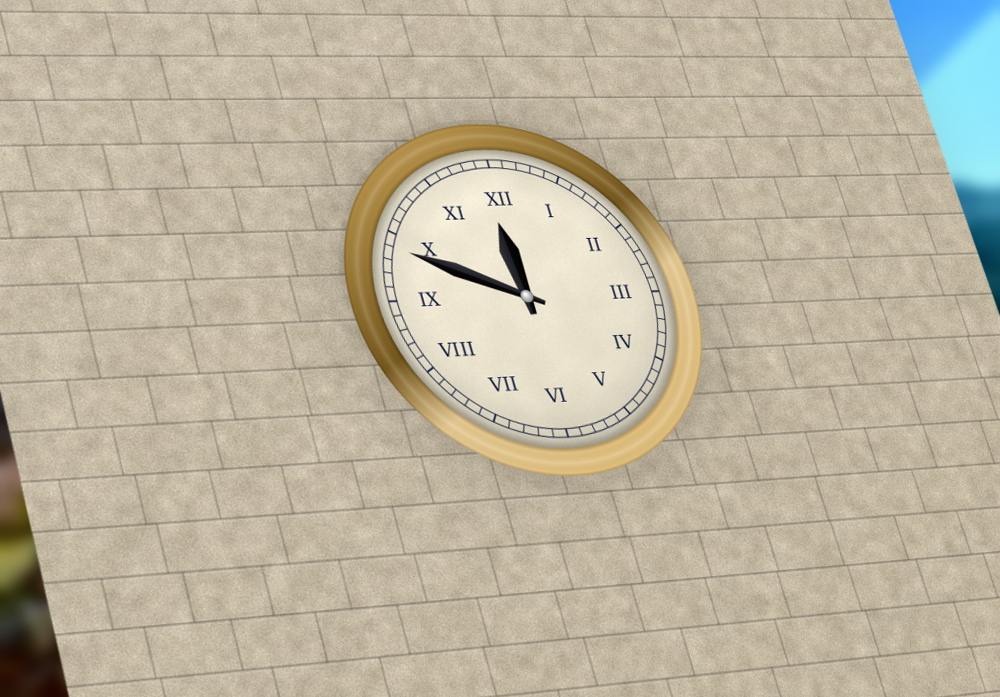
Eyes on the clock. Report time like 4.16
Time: 11.49
